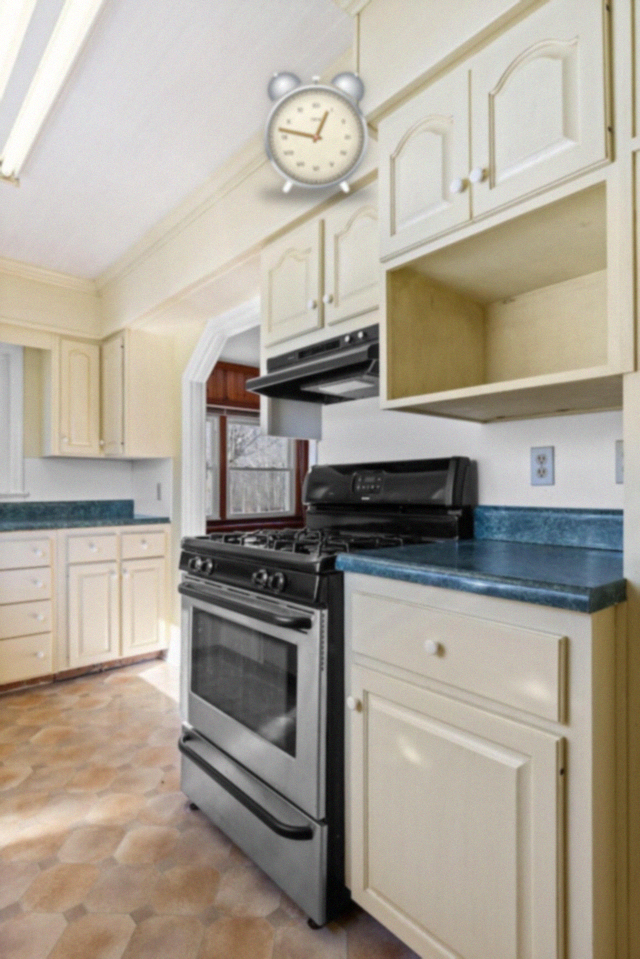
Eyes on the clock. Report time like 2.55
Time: 12.47
